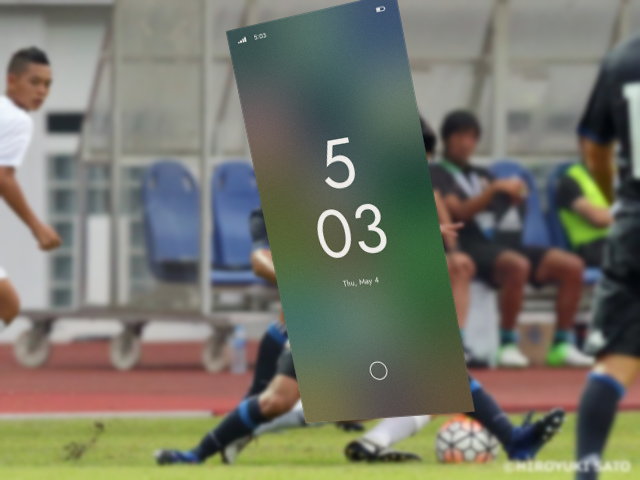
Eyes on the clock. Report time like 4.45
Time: 5.03
